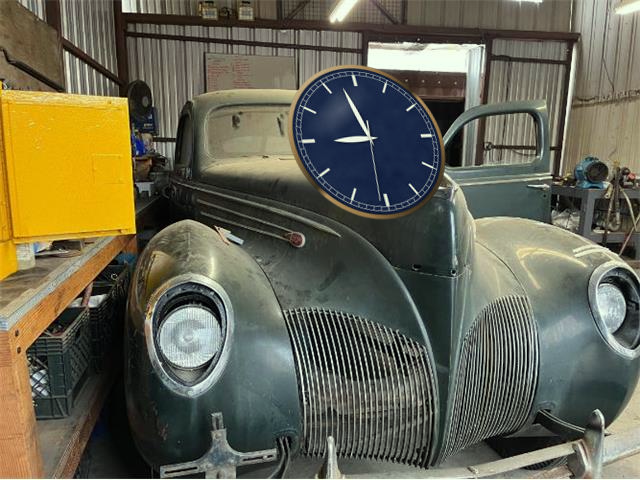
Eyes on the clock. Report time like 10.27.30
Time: 8.57.31
